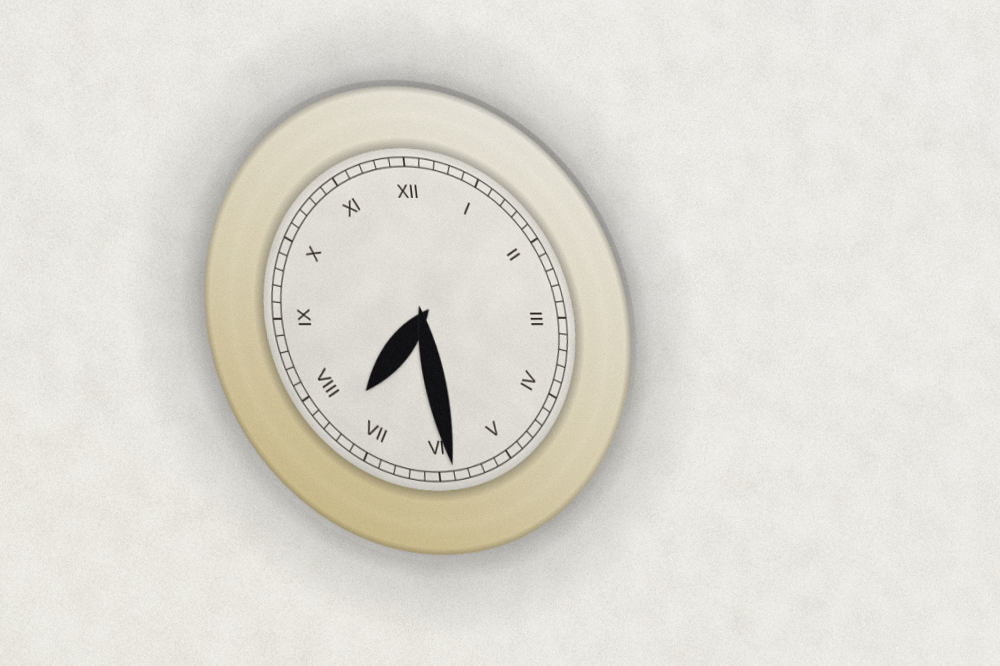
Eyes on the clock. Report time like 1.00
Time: 7.29
